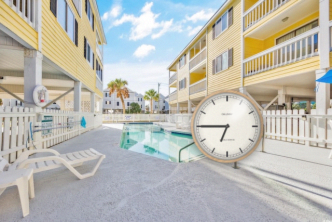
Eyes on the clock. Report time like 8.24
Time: 6.45
